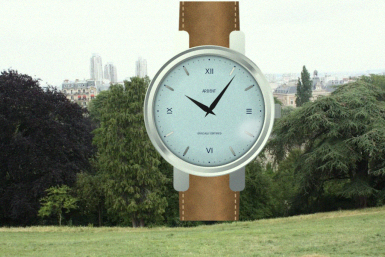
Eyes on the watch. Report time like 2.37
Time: 10.06
